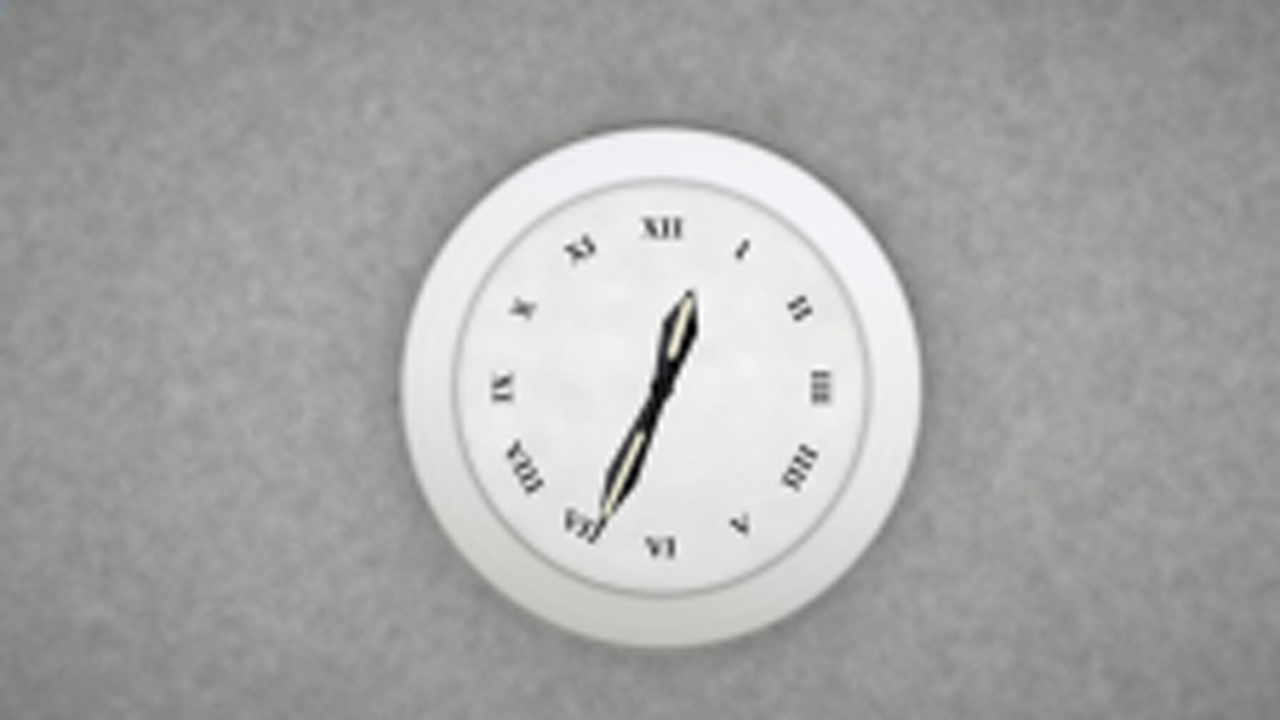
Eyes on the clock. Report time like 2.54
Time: 12.34
